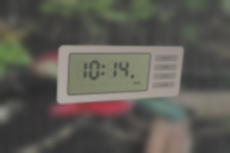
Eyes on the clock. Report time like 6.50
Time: 10.14
